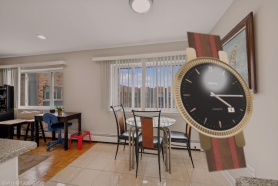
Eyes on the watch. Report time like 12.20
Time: 4.15
